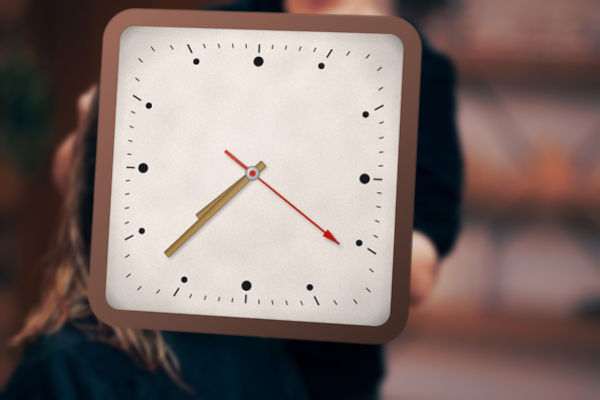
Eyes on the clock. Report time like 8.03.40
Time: 7.37.21
